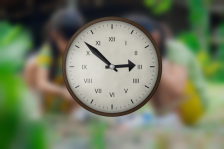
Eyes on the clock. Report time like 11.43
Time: 2.52
